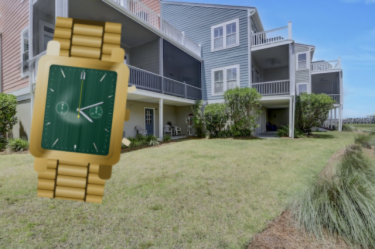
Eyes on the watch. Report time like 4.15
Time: 4.11
